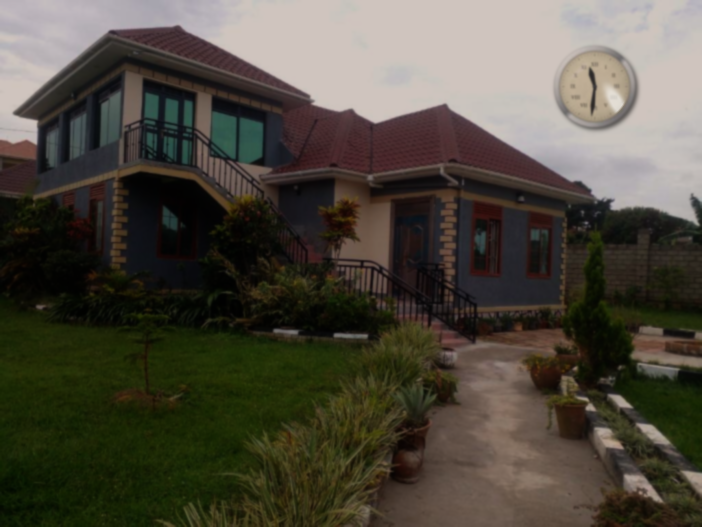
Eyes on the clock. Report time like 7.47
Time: 11.31
